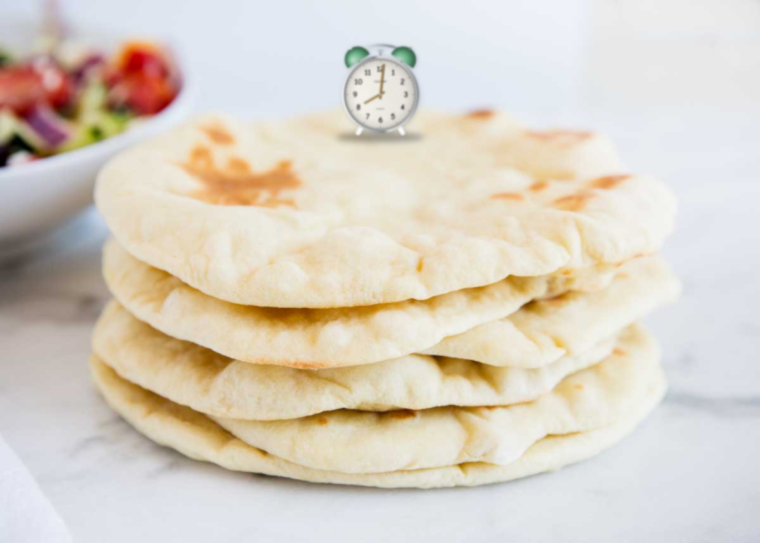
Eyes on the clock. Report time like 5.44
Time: 8.01
